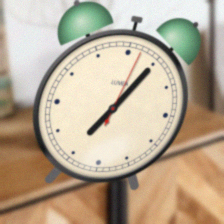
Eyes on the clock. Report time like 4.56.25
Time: 7.05.02
